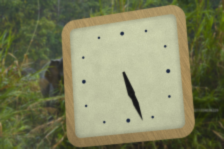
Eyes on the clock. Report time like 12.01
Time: 5.27
